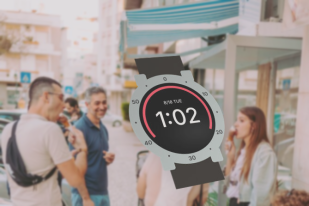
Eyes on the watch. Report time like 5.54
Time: 1.02
